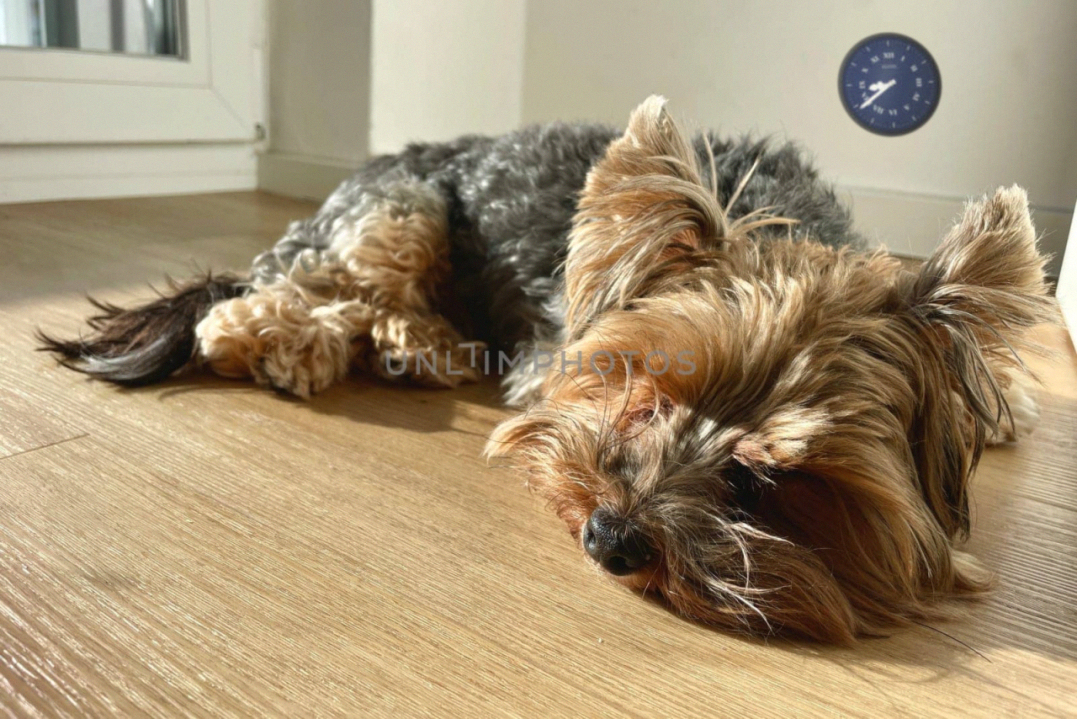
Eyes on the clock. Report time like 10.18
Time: 8.39
